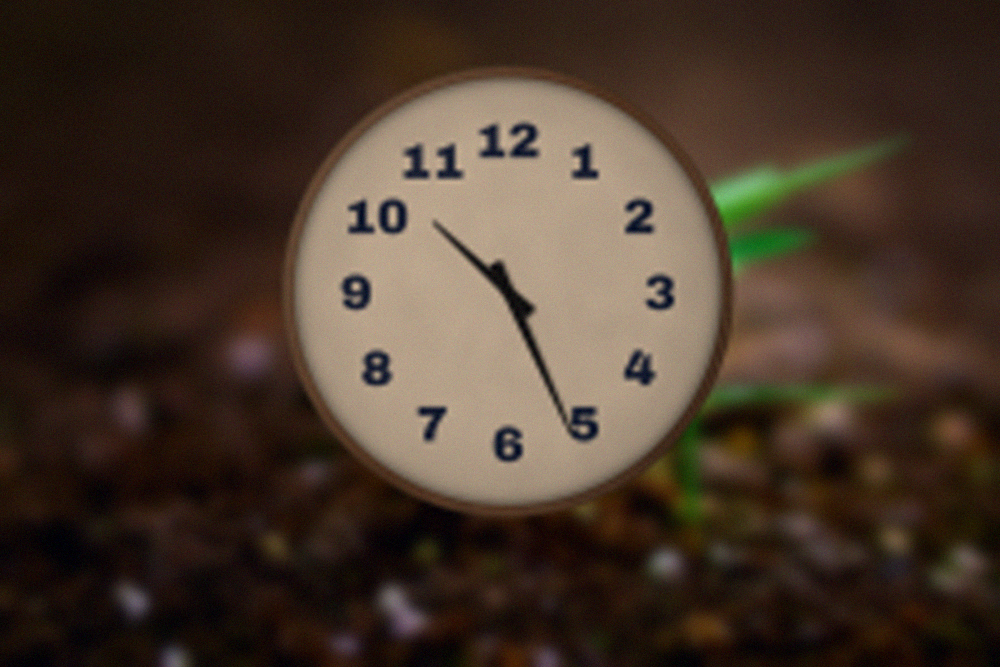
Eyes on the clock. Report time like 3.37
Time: 10.26
